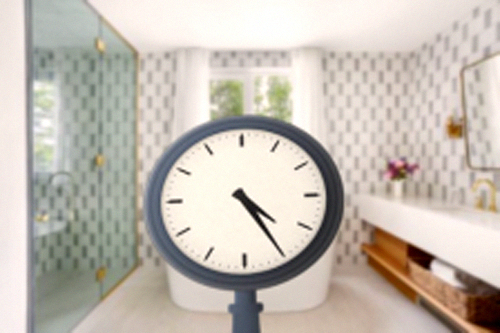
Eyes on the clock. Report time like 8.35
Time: 4.25
